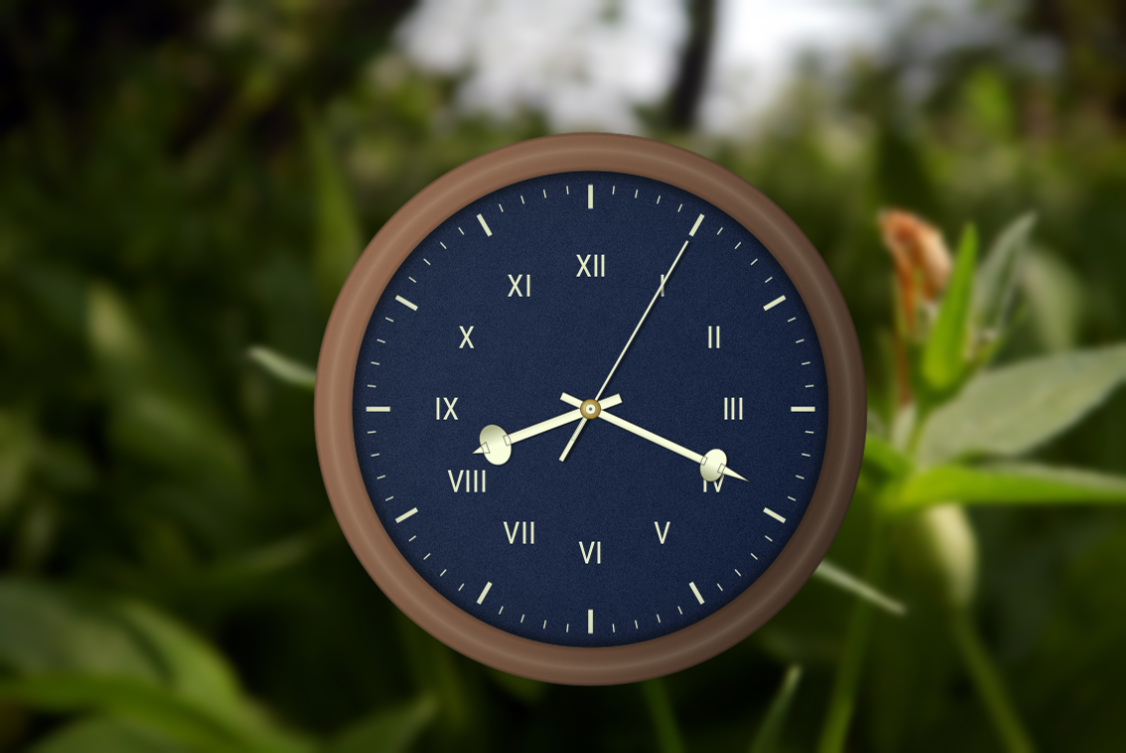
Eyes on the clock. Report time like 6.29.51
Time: 8.19.05
